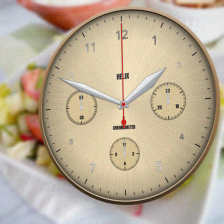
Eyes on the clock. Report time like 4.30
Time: 1.49
